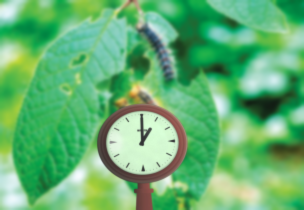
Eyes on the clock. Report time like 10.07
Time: 1.00
